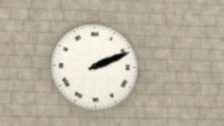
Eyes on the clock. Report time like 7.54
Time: 2.11
